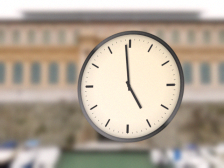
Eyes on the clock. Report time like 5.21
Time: 4.59
